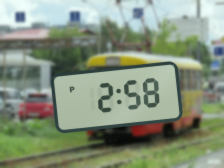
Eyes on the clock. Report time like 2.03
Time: 2.58
